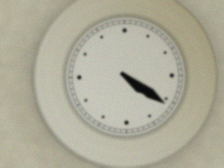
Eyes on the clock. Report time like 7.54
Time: 4.21
